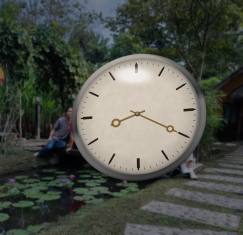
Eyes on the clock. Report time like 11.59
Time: 8.20
